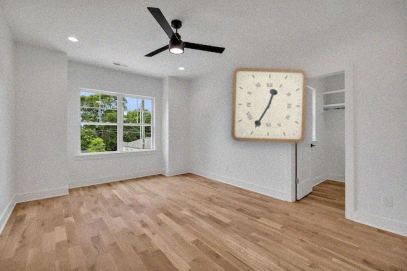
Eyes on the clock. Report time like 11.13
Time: 12.35
